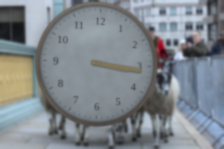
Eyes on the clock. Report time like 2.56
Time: 3.16
